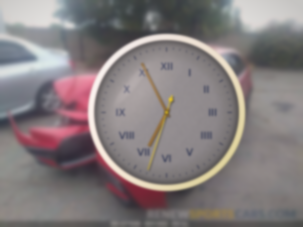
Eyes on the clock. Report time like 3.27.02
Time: 6.55.33
